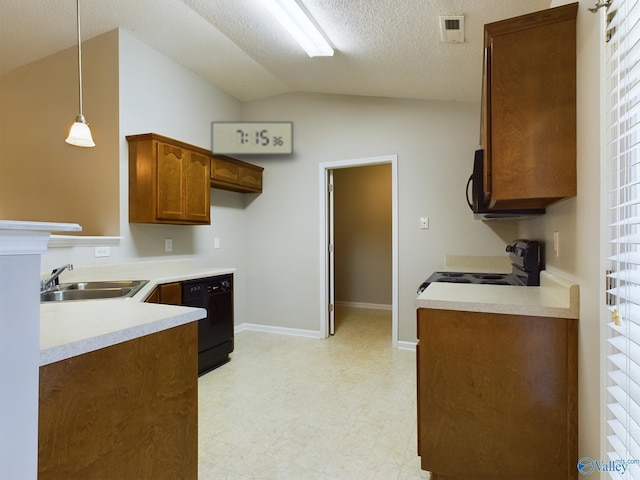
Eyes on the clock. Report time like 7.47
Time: 7.15
